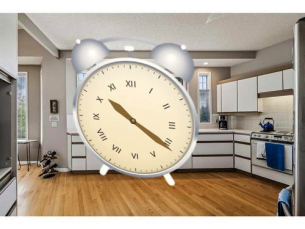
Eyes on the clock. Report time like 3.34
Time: 10.21
